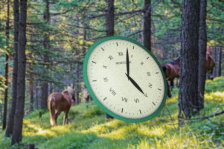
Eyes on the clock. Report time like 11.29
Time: 5.03
